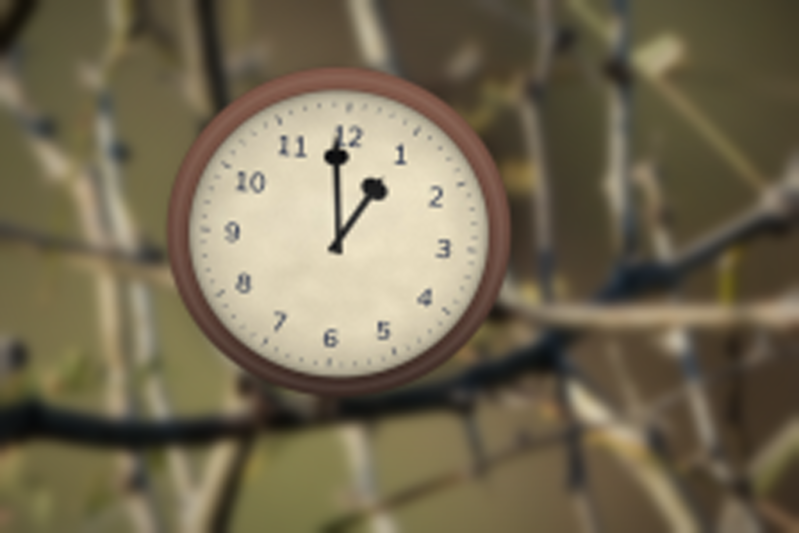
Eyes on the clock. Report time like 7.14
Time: 12.59
